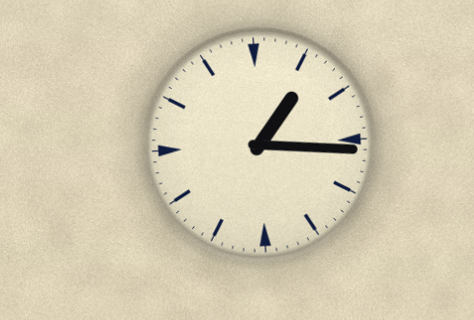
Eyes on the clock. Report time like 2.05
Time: 1.16
